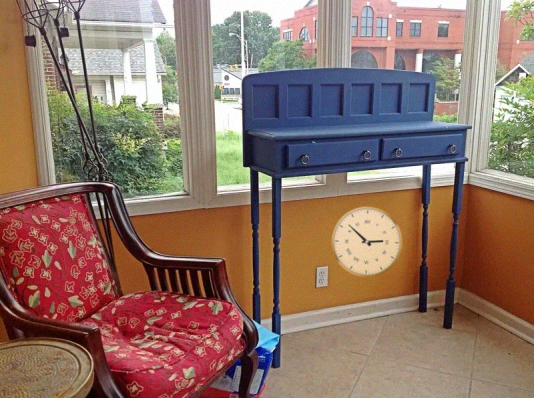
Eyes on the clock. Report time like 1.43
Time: 2.52
